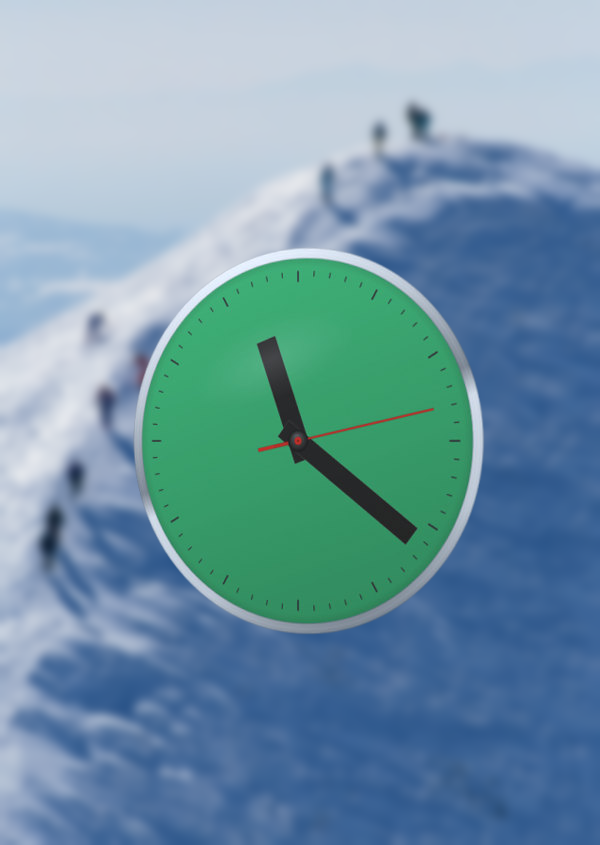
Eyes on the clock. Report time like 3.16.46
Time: 11.21.13
